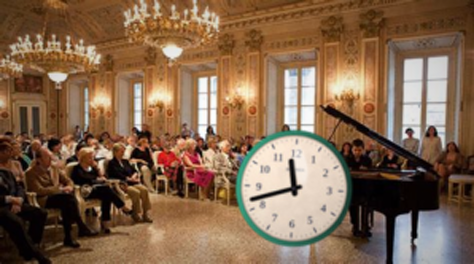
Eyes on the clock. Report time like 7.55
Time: 11.42
